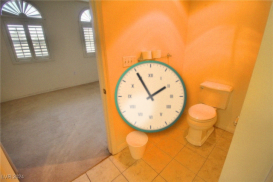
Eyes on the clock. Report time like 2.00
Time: 1.55
